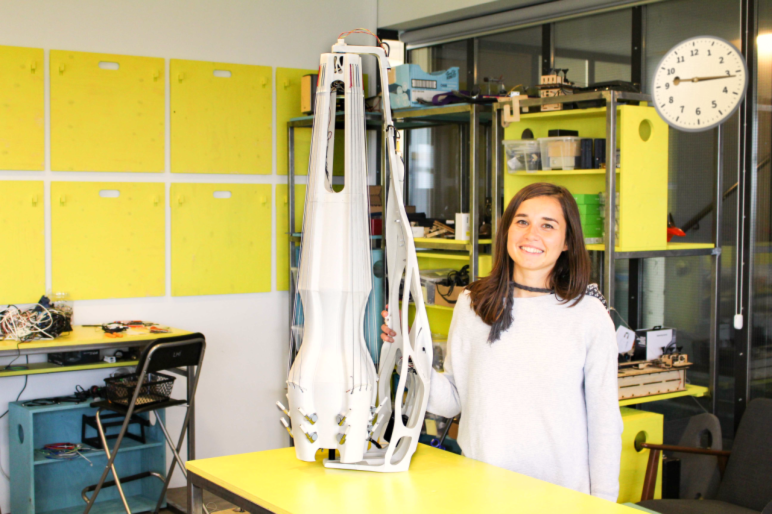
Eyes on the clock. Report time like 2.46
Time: 9.16
